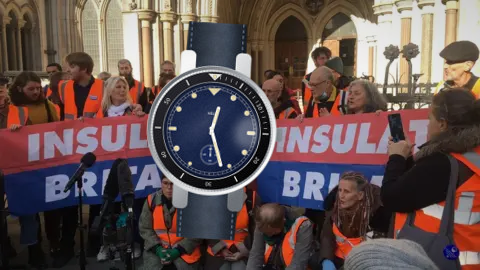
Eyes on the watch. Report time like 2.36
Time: 12.27
